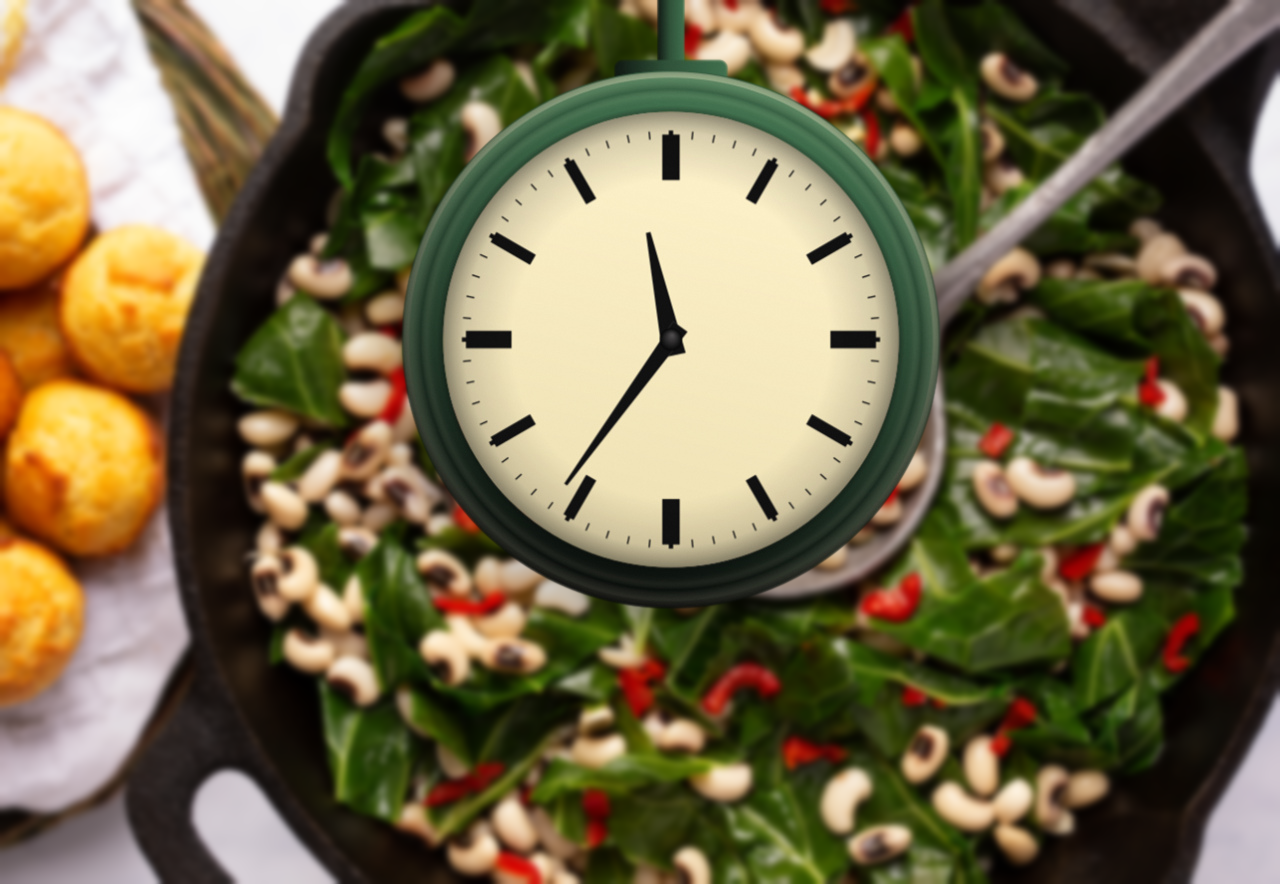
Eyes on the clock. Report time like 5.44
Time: 11.36
